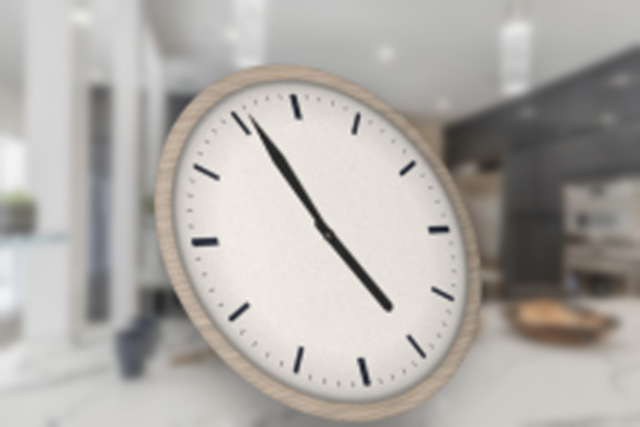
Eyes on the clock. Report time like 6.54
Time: 4.56
